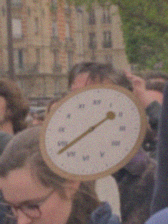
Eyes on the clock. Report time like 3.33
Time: 1.38
